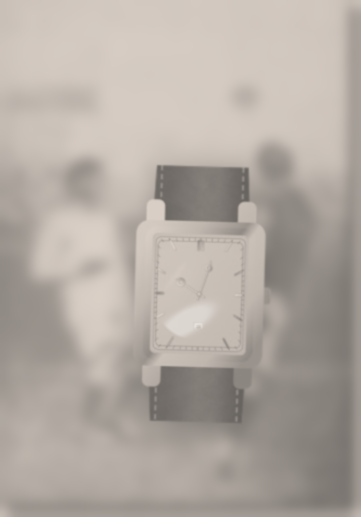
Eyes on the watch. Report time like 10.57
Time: 10.03
